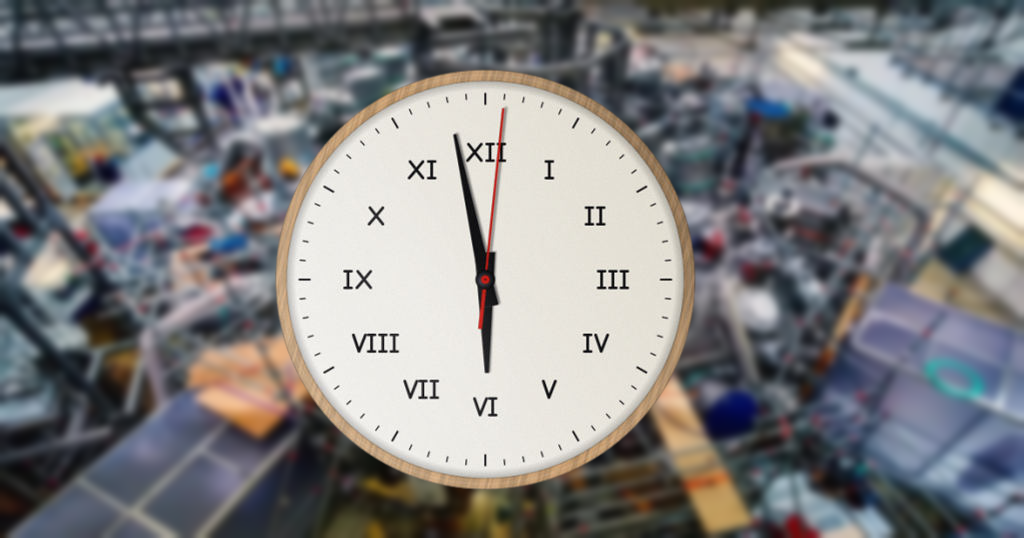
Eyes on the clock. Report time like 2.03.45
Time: 5.58.01
